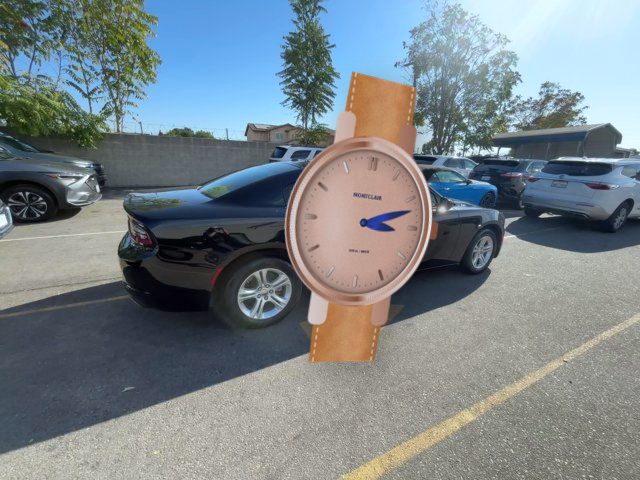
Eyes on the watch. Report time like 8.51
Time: 3.12
